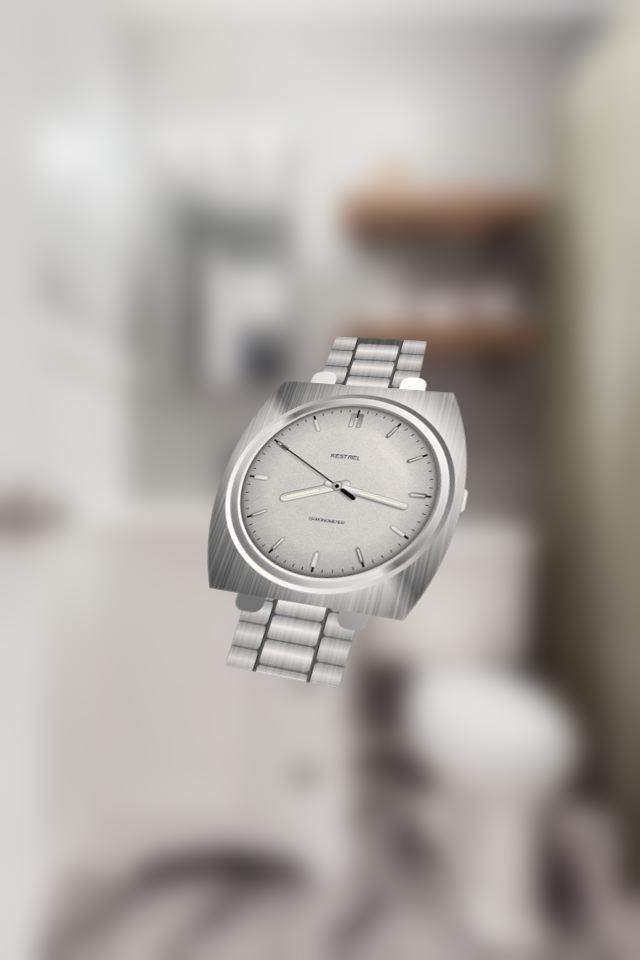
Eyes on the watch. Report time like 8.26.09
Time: 8.16.50
